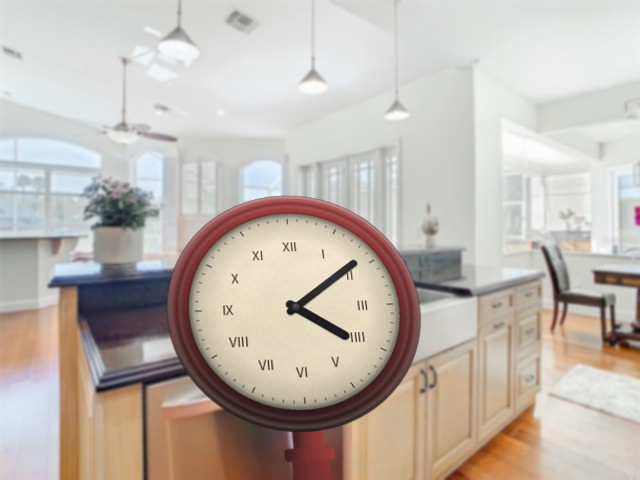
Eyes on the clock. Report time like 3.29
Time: 4.09
